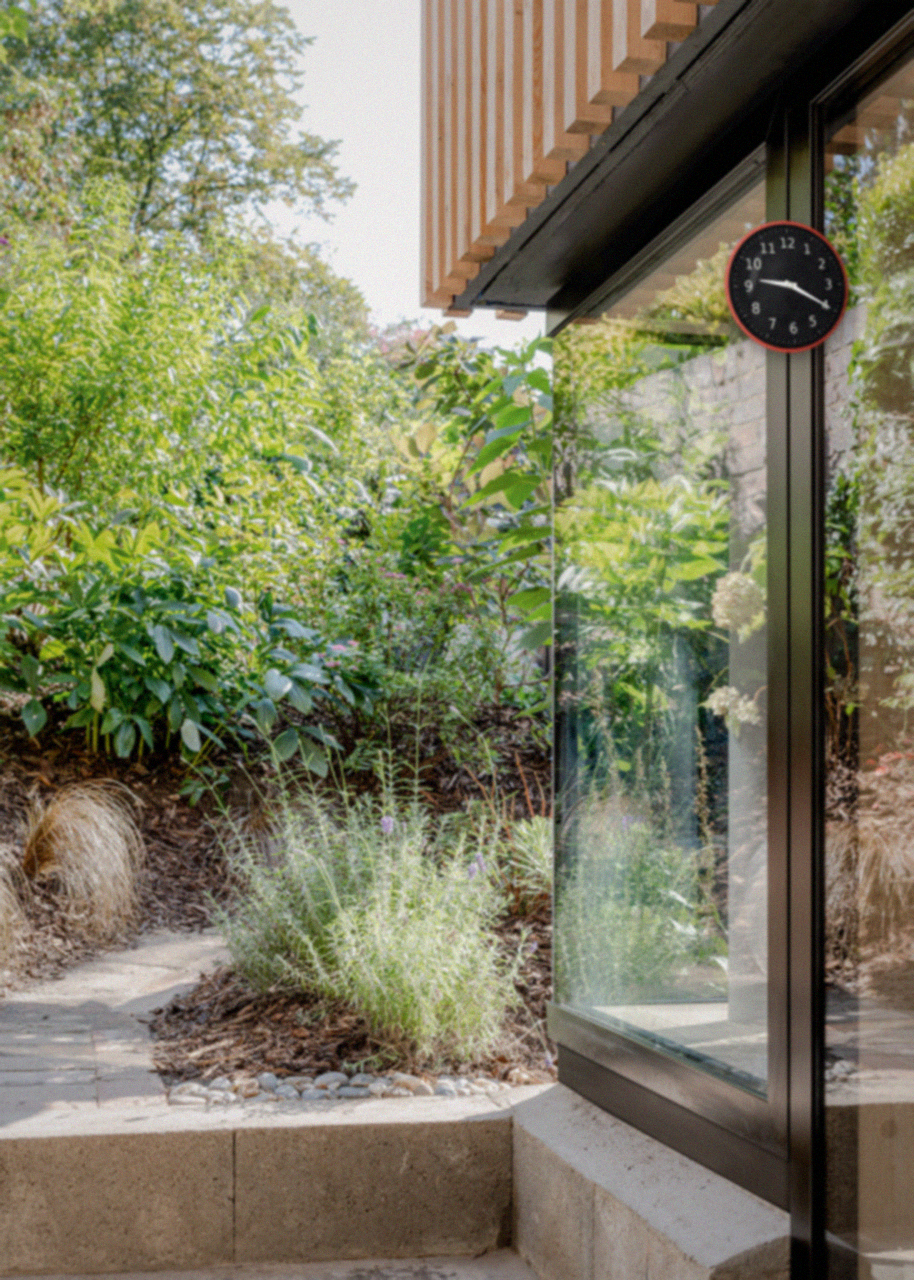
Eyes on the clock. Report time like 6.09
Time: 9.20
